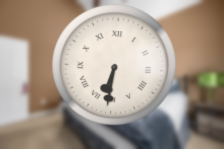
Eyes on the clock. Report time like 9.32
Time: 6.31
